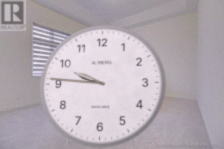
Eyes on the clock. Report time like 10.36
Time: 9.46
